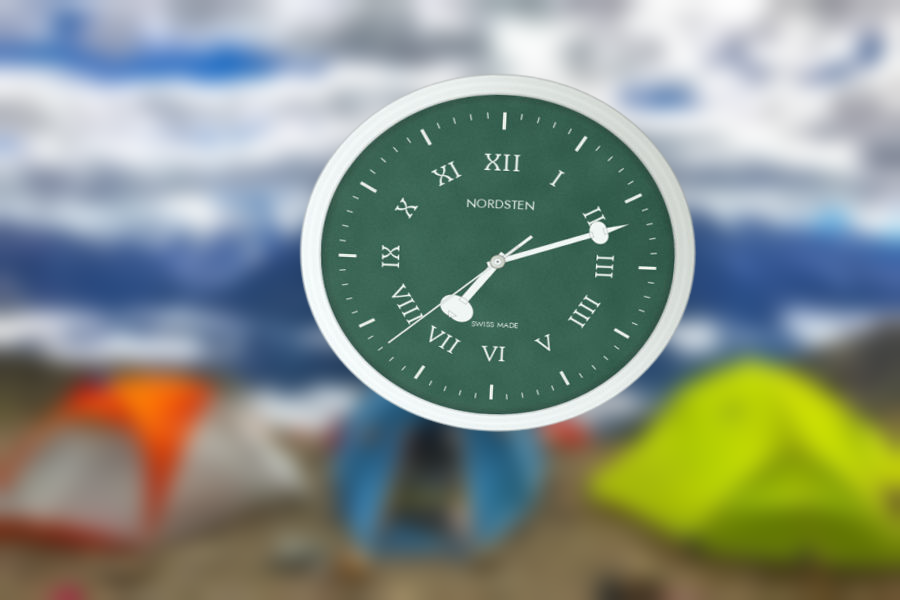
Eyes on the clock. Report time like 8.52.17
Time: 7.11.38
